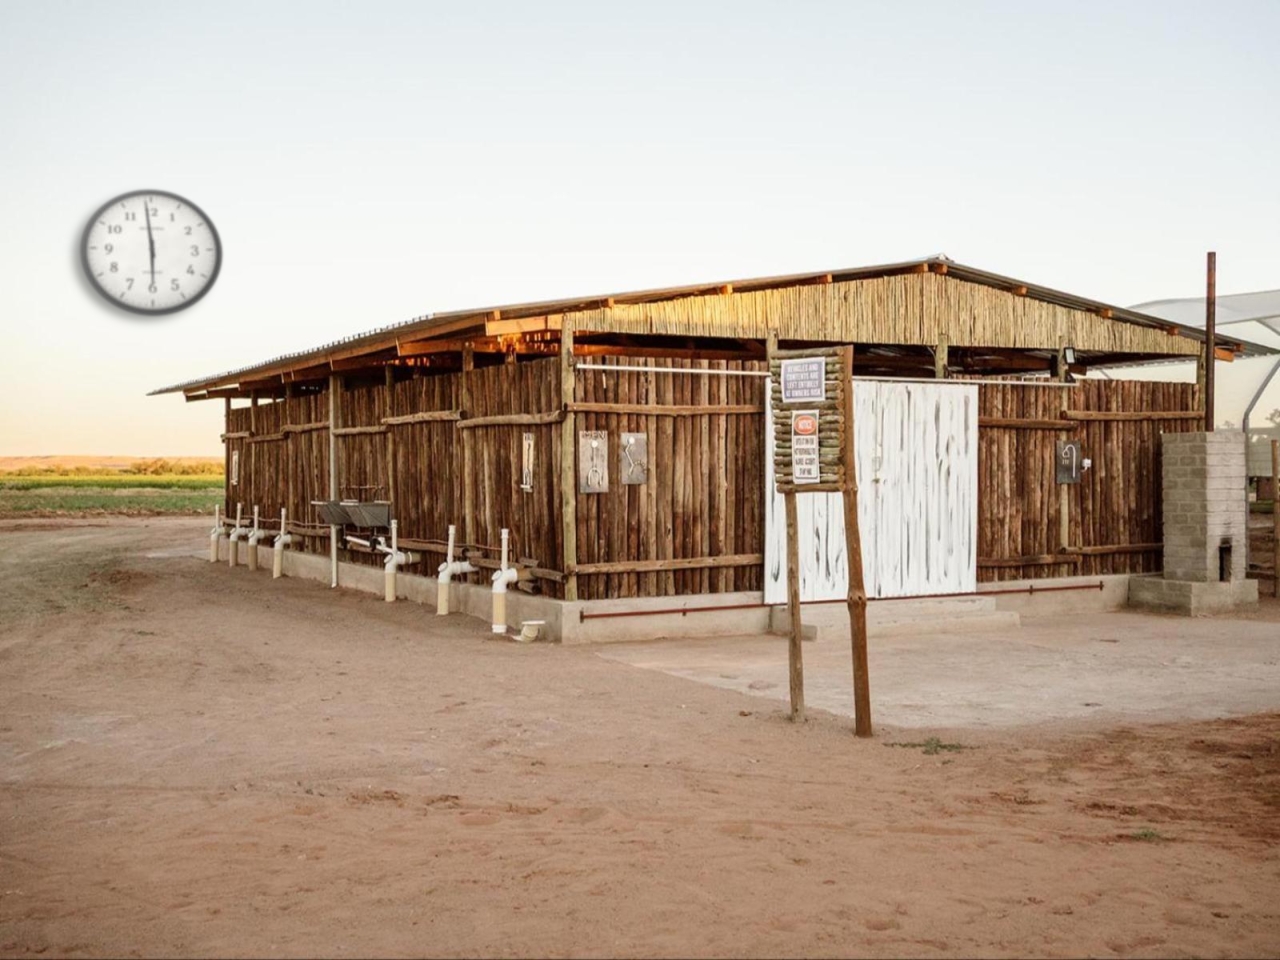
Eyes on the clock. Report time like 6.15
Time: 5.59
